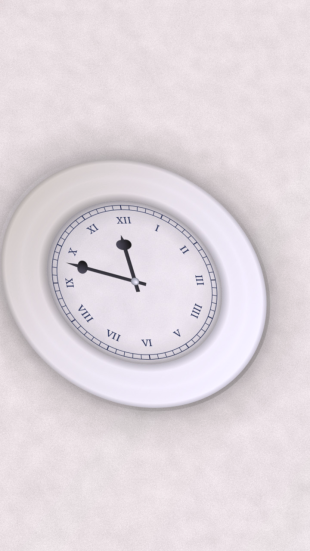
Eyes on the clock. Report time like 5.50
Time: 11.48
